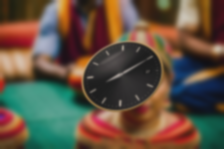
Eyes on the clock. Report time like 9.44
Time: 8.10
